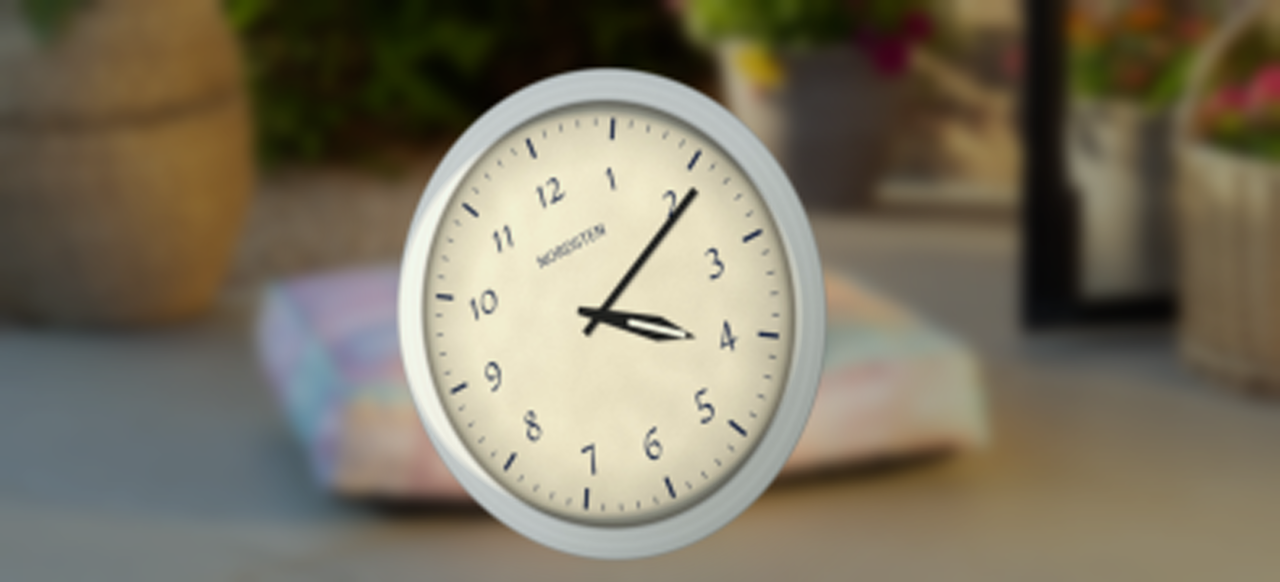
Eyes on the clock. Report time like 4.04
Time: 4.11
